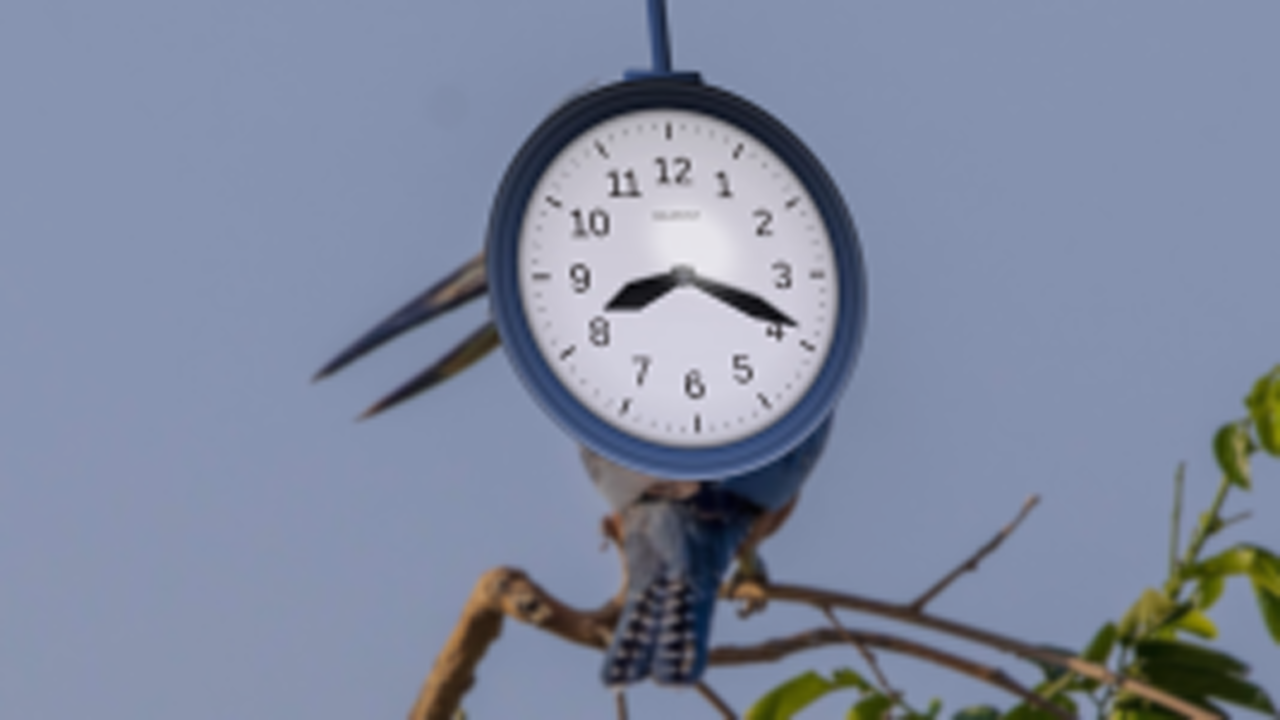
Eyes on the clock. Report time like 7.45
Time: 8.19
